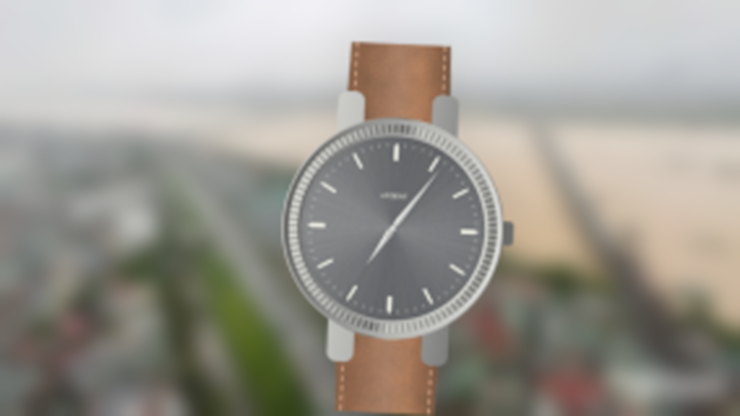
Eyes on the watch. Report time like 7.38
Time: 7.06
